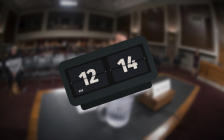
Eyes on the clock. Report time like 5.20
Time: 12.14
